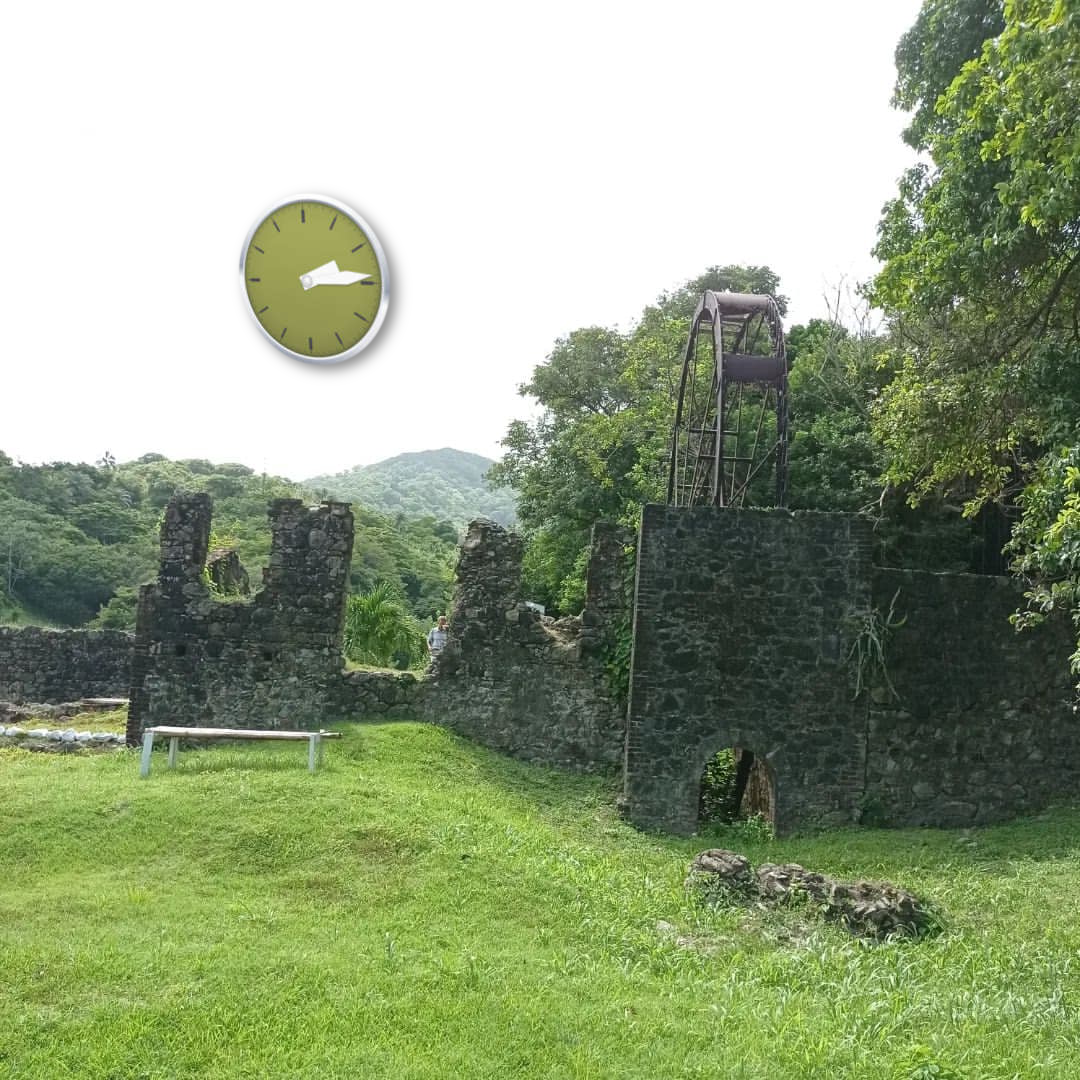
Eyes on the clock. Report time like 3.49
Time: 2.14
